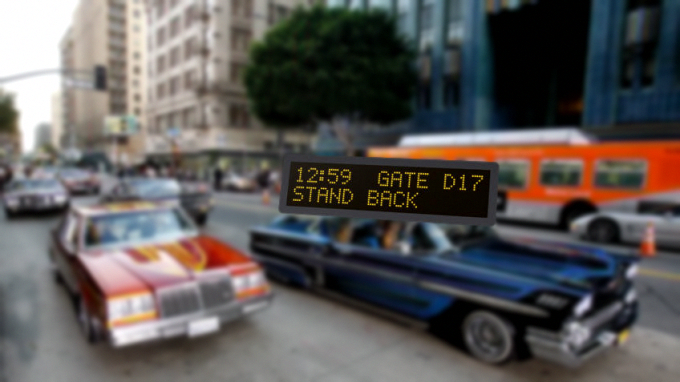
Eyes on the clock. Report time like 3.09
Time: 12.59
